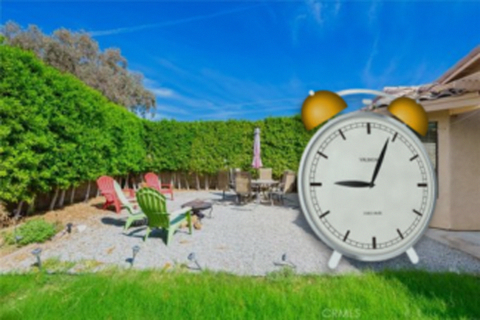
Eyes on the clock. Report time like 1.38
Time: 9.04
